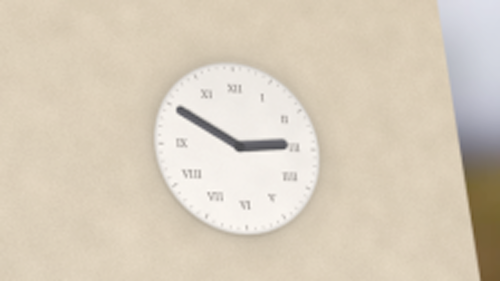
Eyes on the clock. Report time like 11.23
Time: 2.50
